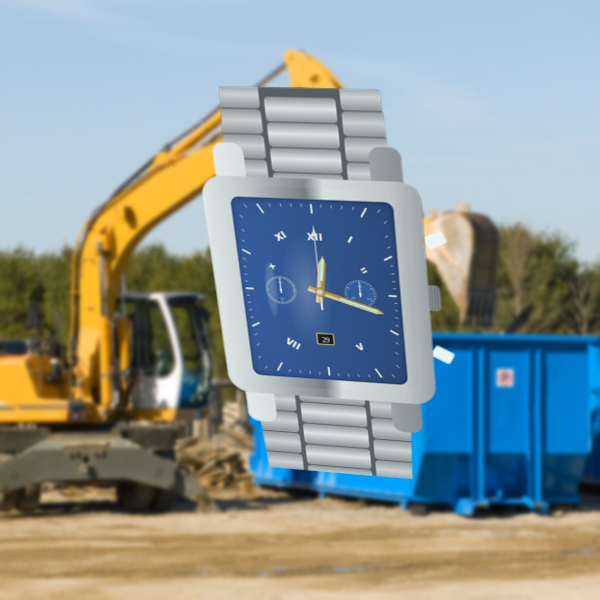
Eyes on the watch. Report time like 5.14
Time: 12.18
